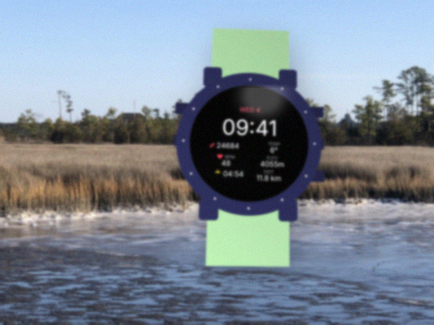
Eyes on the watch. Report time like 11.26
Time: 9.41
